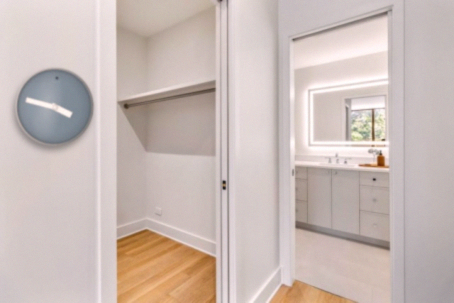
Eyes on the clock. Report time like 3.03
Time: 3.47
